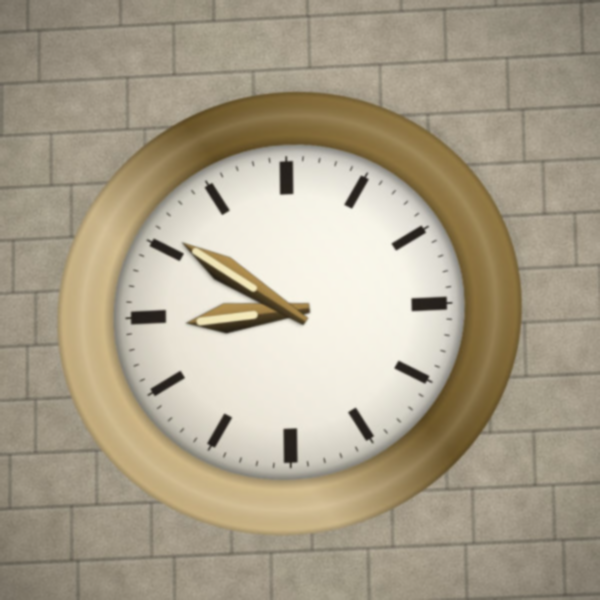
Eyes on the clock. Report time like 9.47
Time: 8.51
